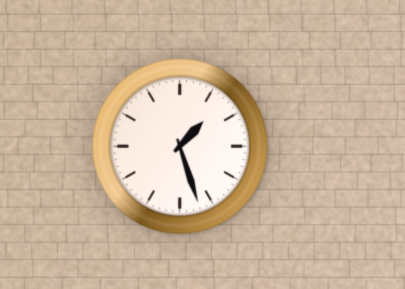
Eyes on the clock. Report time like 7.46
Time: 1.27
